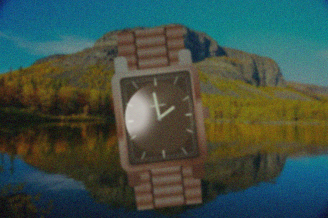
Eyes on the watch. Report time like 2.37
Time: 1.59
